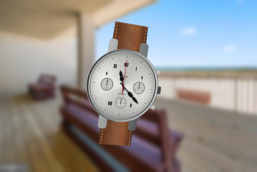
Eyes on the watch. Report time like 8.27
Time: 11.22
